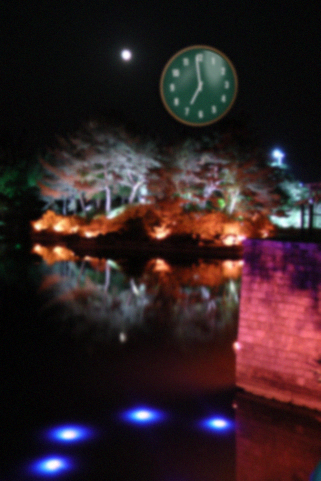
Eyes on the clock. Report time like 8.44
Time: 6.59
